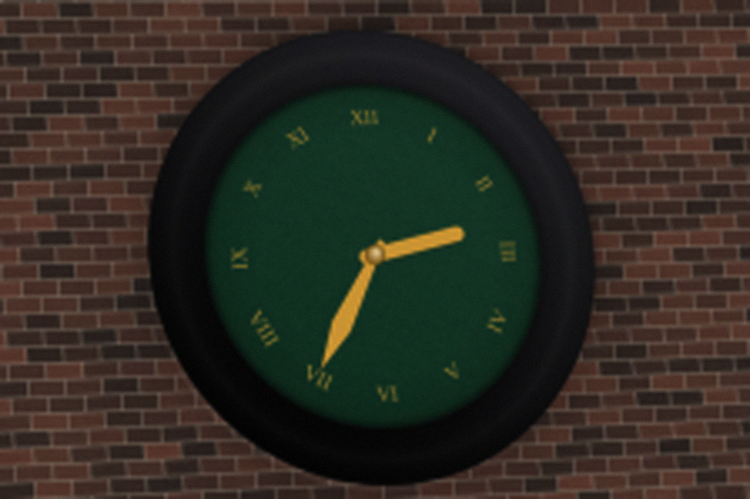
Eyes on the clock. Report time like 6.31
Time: 2.35
